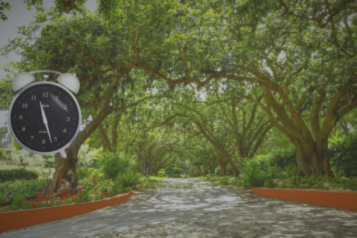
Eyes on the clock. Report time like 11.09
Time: 11.27
